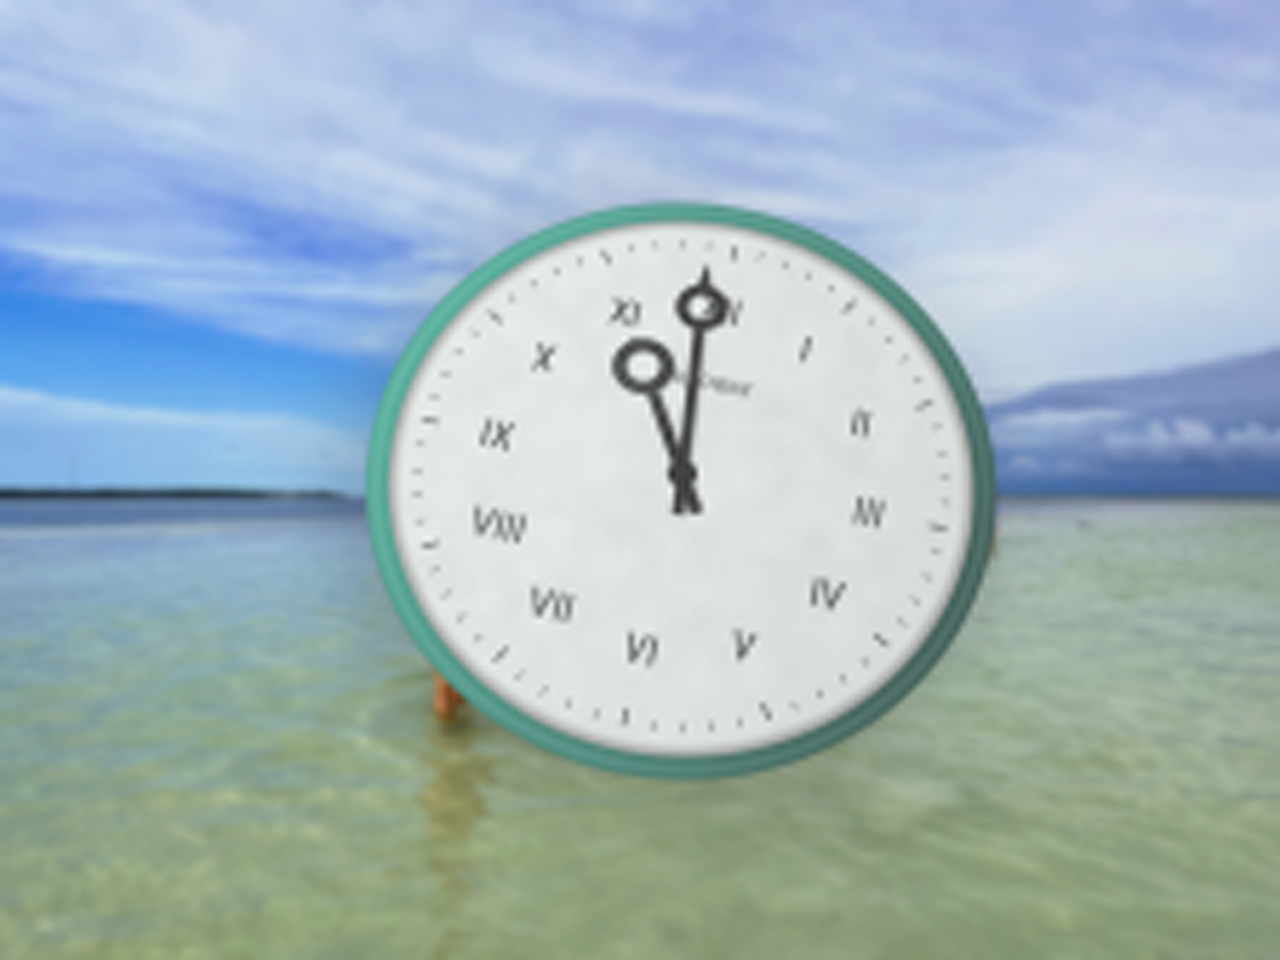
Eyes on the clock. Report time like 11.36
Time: 10.59
